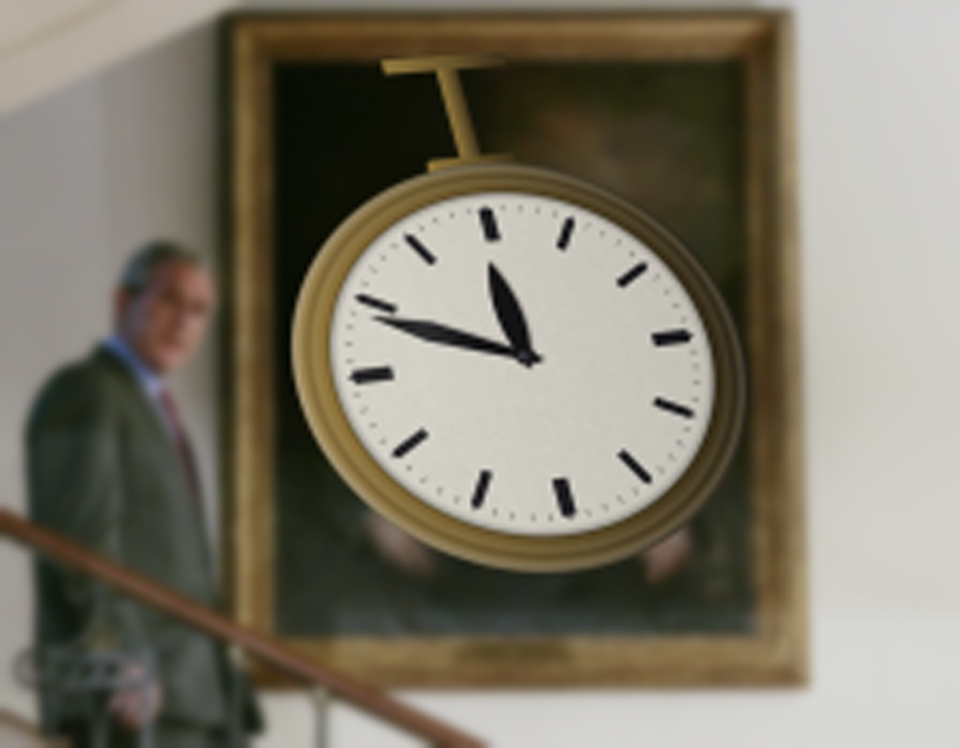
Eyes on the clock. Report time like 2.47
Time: 11.49
